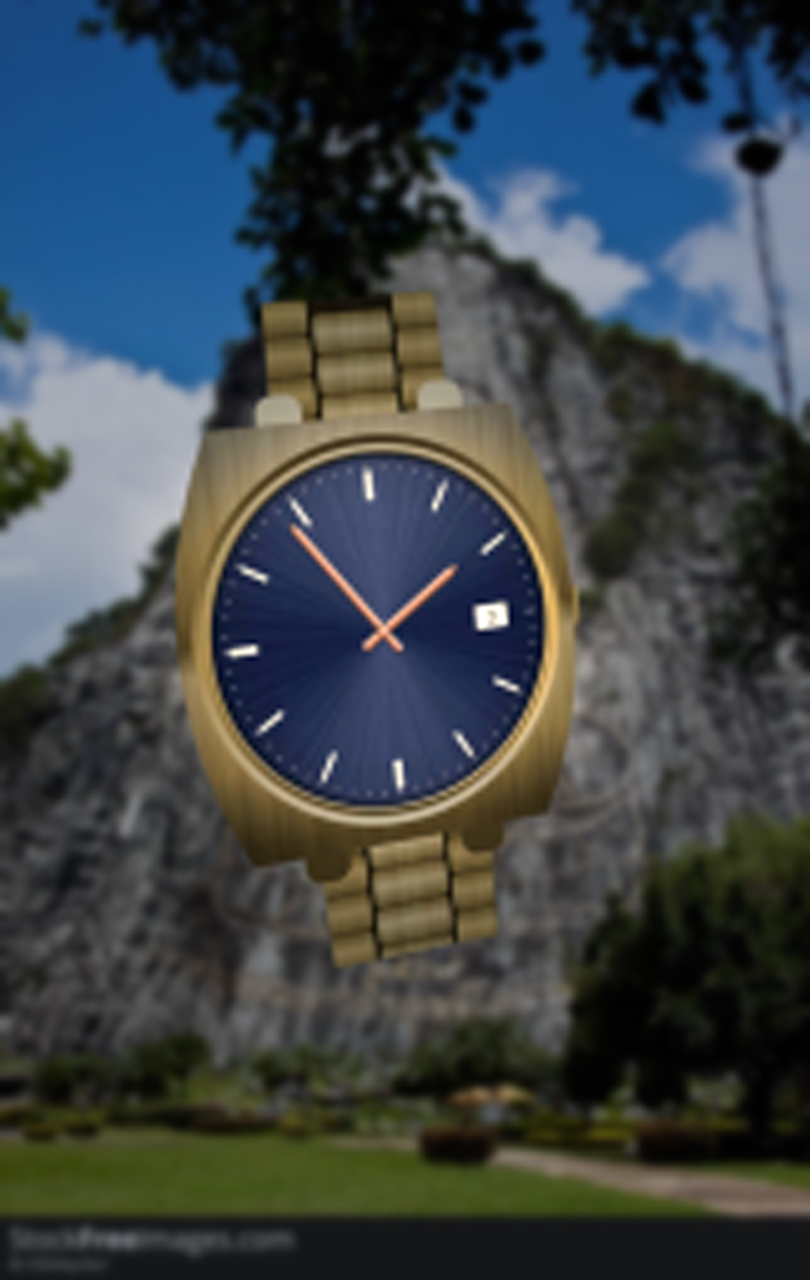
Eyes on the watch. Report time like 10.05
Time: 1.54
